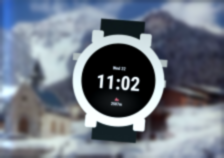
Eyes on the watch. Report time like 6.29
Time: 11.02
